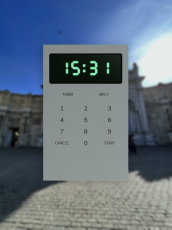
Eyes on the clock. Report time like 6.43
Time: 15.31
